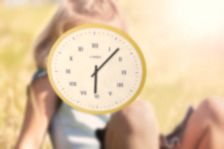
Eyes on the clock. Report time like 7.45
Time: 6.07
